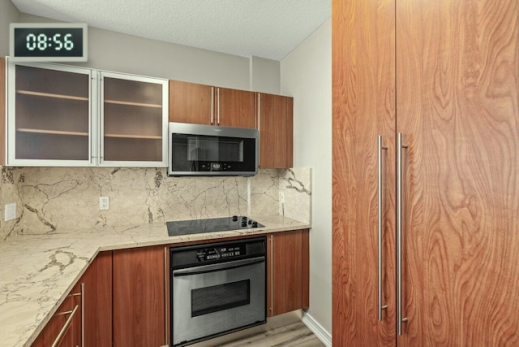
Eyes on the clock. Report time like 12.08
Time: 8.56
